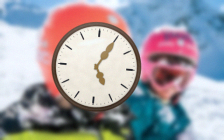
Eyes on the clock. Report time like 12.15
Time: 5.05
